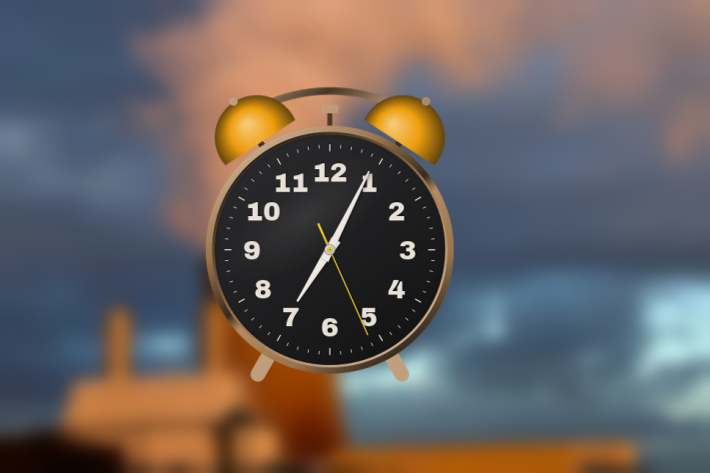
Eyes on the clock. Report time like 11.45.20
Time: 7.04.26
